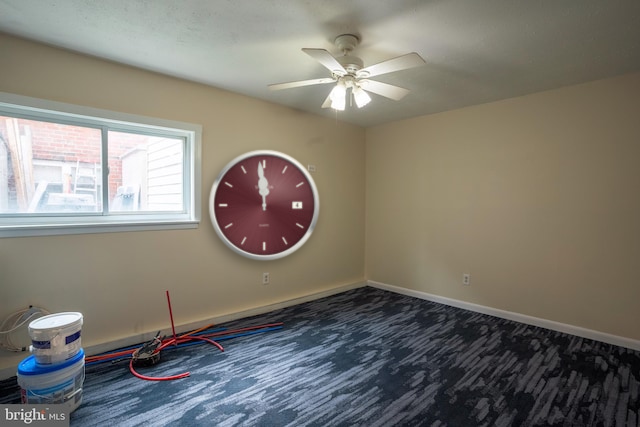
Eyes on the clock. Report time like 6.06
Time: 11.59
